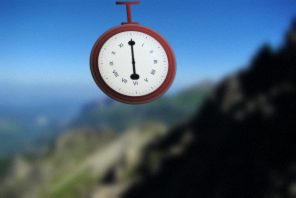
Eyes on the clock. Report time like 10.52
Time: 6.00
